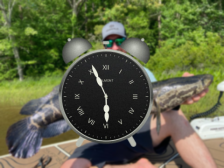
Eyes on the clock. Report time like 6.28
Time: 5.56
